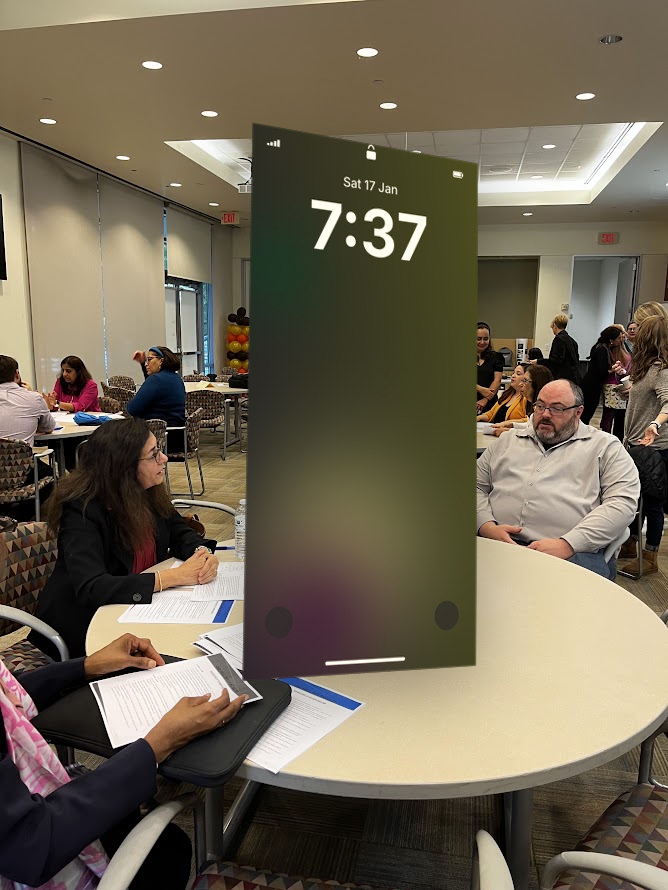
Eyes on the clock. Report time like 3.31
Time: 7.37
